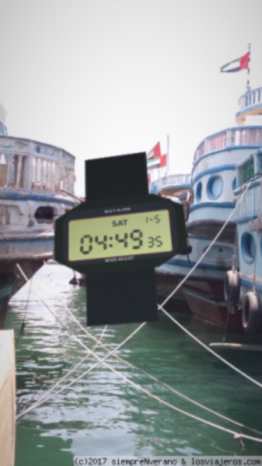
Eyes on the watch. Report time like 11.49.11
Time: 4.49.35
